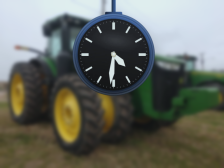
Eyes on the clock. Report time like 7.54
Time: 4.31
